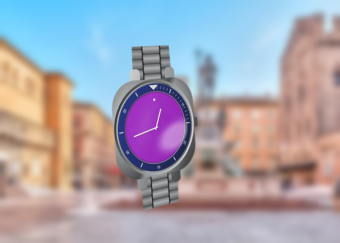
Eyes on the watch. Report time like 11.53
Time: 12.43
